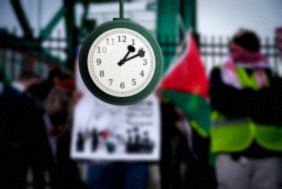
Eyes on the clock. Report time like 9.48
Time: 1.11
